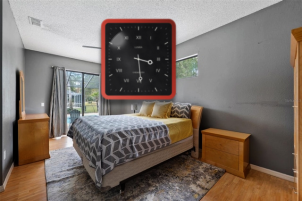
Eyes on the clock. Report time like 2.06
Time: 3.29
